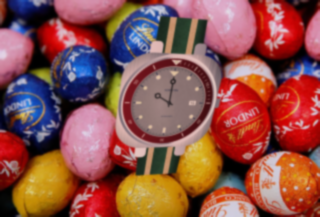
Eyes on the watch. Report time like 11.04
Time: 10.00
